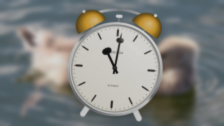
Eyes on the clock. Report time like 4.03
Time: 11.01
